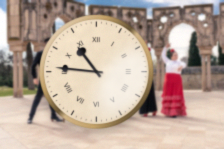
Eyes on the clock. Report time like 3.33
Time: 10.46
